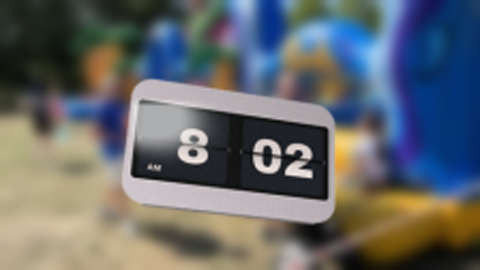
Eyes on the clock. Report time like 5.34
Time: 8.02
